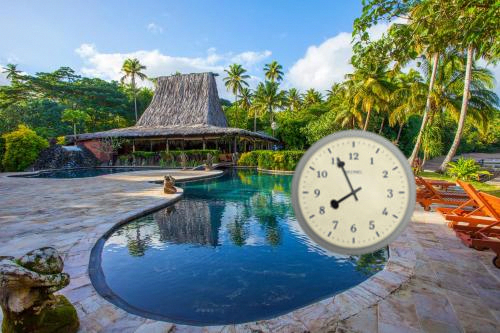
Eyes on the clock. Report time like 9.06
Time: 7.56
